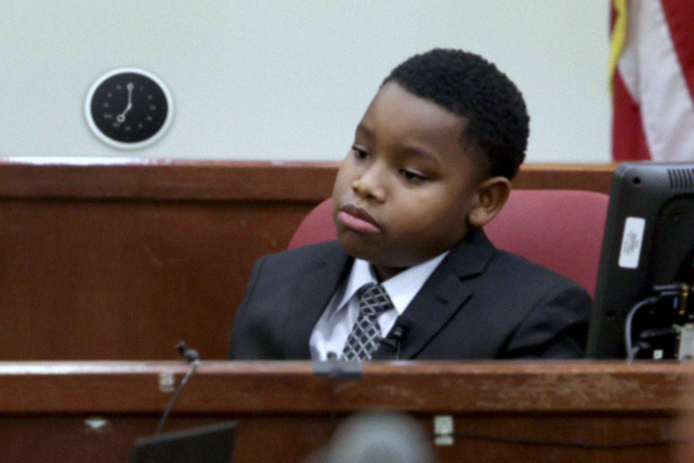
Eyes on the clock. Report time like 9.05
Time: 7.00
